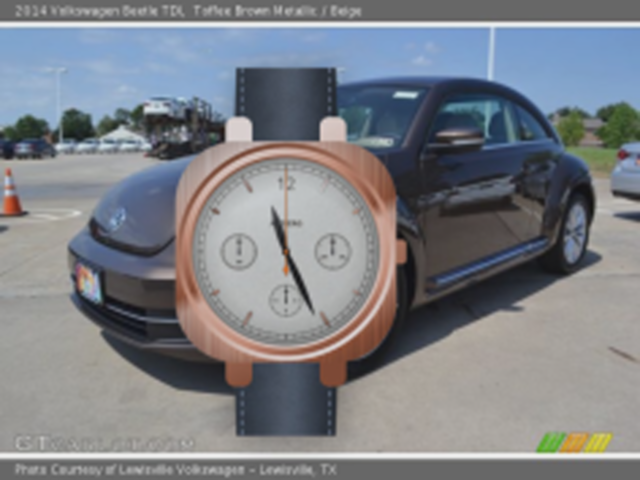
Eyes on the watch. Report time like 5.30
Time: 11.26
